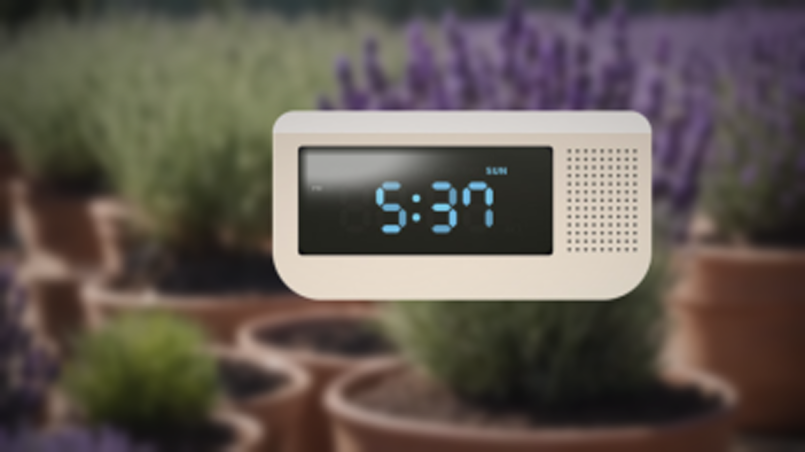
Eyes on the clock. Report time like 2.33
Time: 5.37
